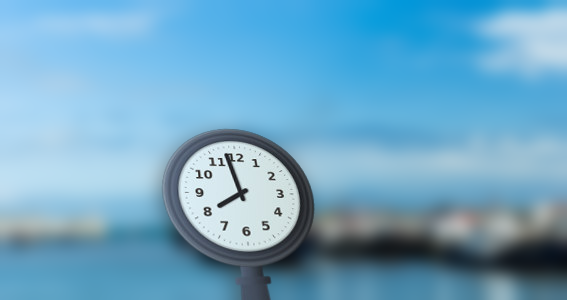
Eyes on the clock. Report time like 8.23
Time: 7.58
